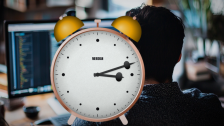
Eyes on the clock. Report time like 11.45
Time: 3.12
